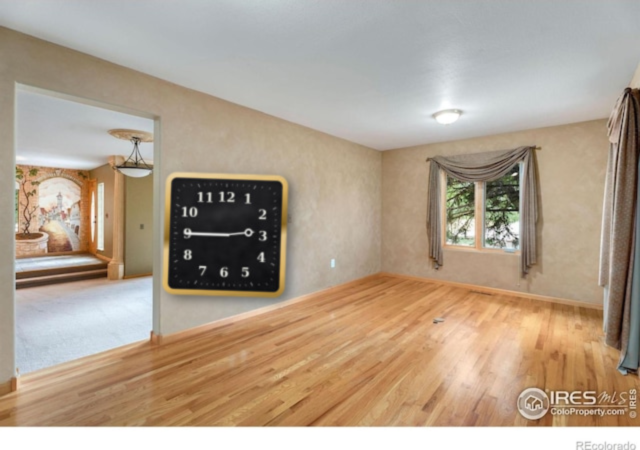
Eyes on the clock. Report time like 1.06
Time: 2.45
